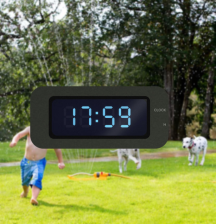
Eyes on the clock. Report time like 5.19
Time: 17.59
